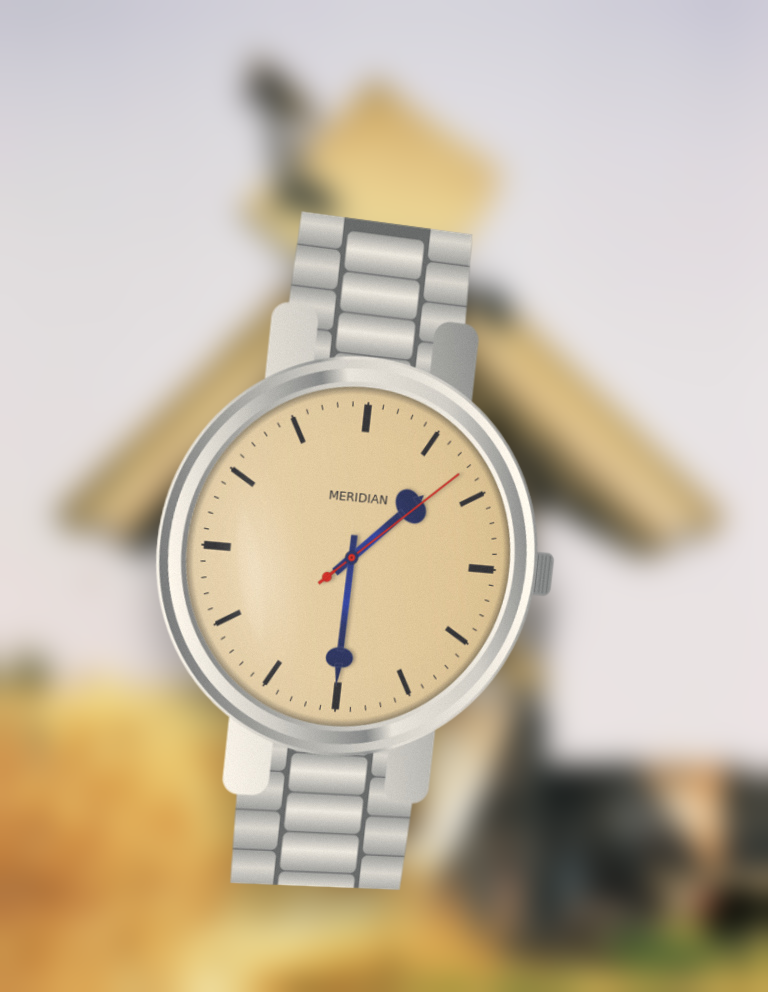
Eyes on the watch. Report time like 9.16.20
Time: 1.30.08
